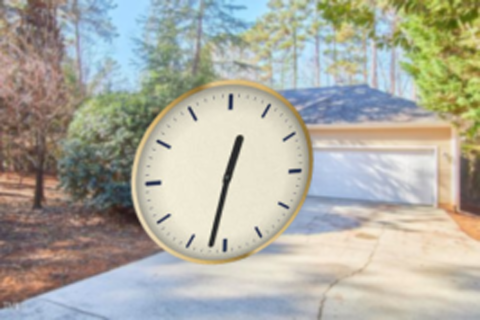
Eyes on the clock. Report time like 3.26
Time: 12.32
